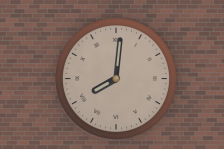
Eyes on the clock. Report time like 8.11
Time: 8.01
